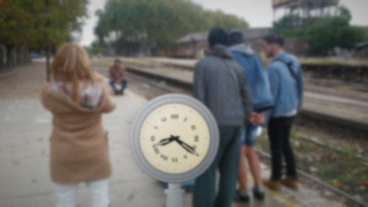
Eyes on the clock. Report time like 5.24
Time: 8.21
